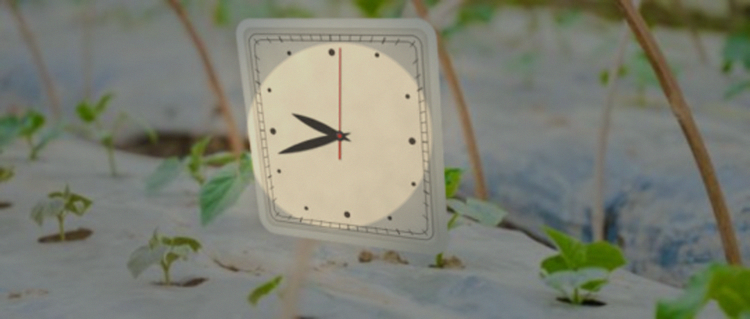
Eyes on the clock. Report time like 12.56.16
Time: 9.42.01
